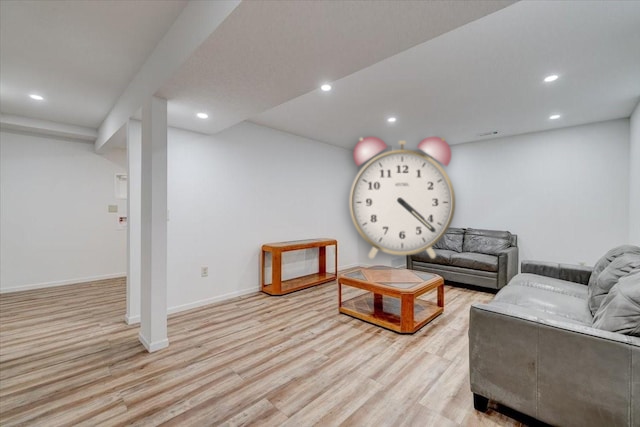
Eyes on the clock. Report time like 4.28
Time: 4.22
